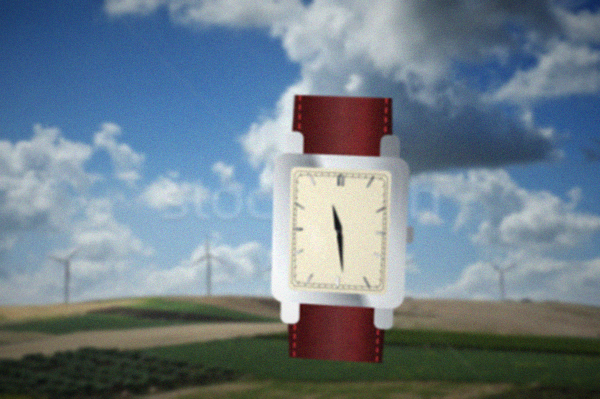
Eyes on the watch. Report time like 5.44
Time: 11.29
